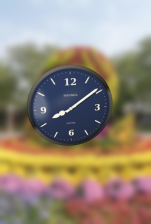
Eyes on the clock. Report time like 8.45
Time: 8.09
